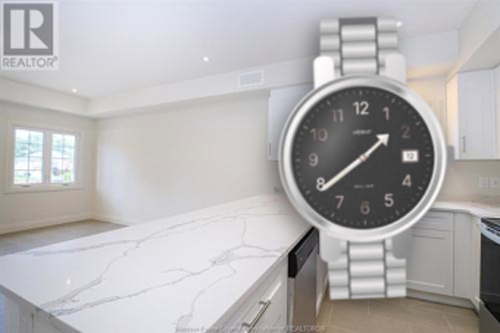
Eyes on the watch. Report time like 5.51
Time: 1.39
